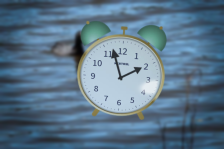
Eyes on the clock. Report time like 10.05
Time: 1.57
